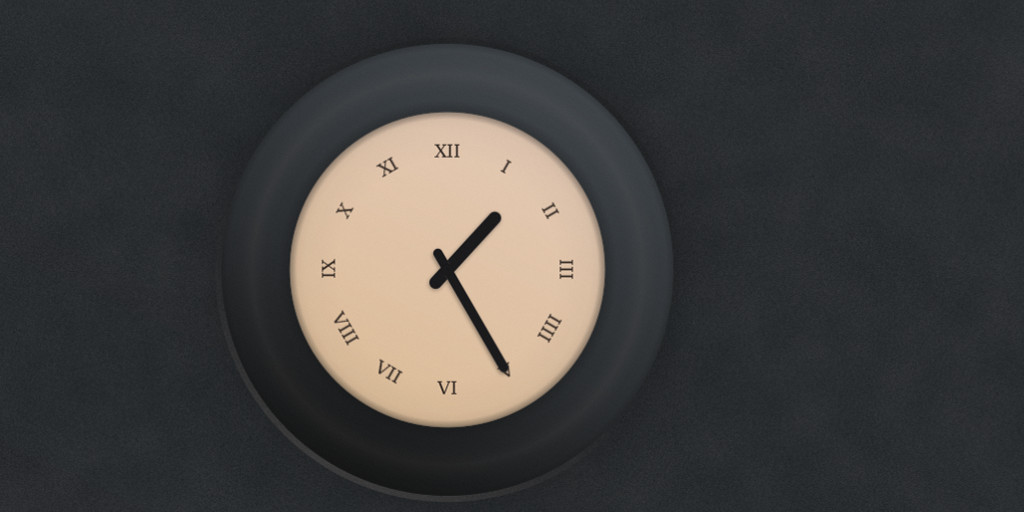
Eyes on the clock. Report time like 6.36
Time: 1.25
